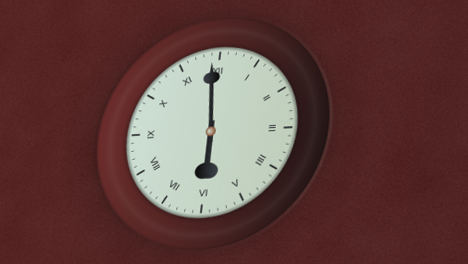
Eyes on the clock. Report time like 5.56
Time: 5.59
